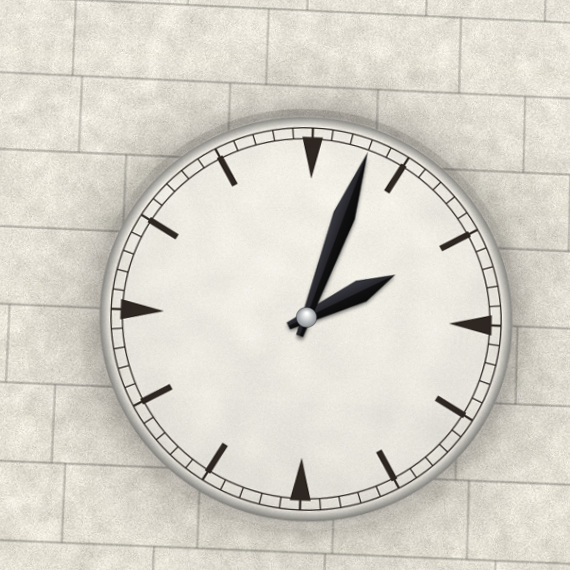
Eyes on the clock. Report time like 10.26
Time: 2.03
